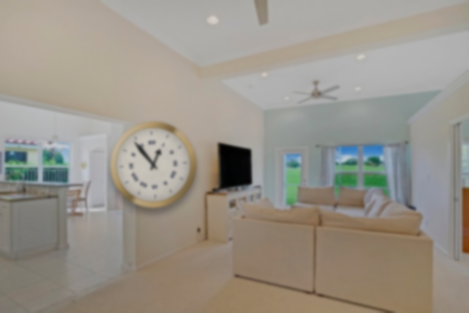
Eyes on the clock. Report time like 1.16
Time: 12.54
